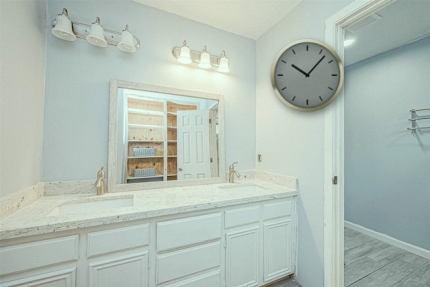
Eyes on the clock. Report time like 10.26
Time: 10.07
